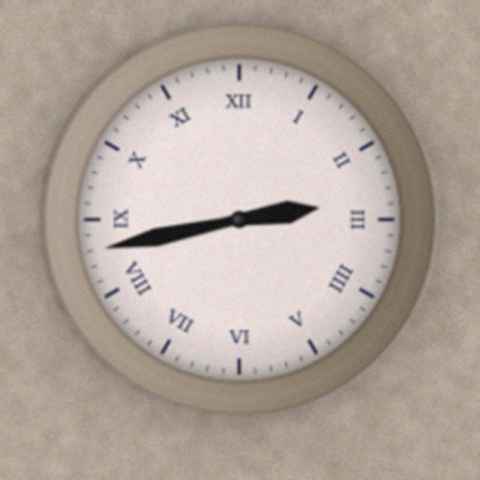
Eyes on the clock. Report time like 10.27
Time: 2.43
